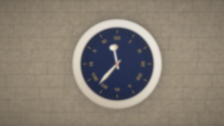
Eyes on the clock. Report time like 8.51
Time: 11.37
